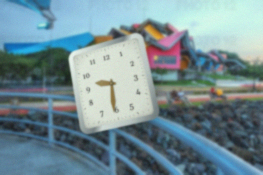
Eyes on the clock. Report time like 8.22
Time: 9.31
